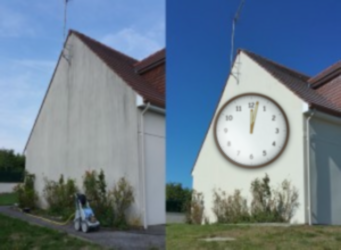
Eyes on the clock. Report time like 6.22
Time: 12.02
